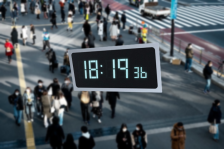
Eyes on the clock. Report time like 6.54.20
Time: 18.19.36
